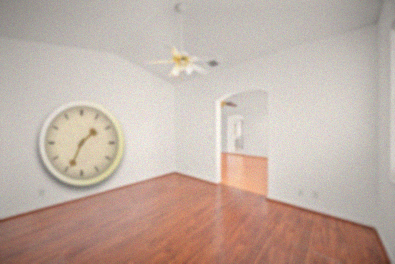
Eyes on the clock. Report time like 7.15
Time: 1.34
